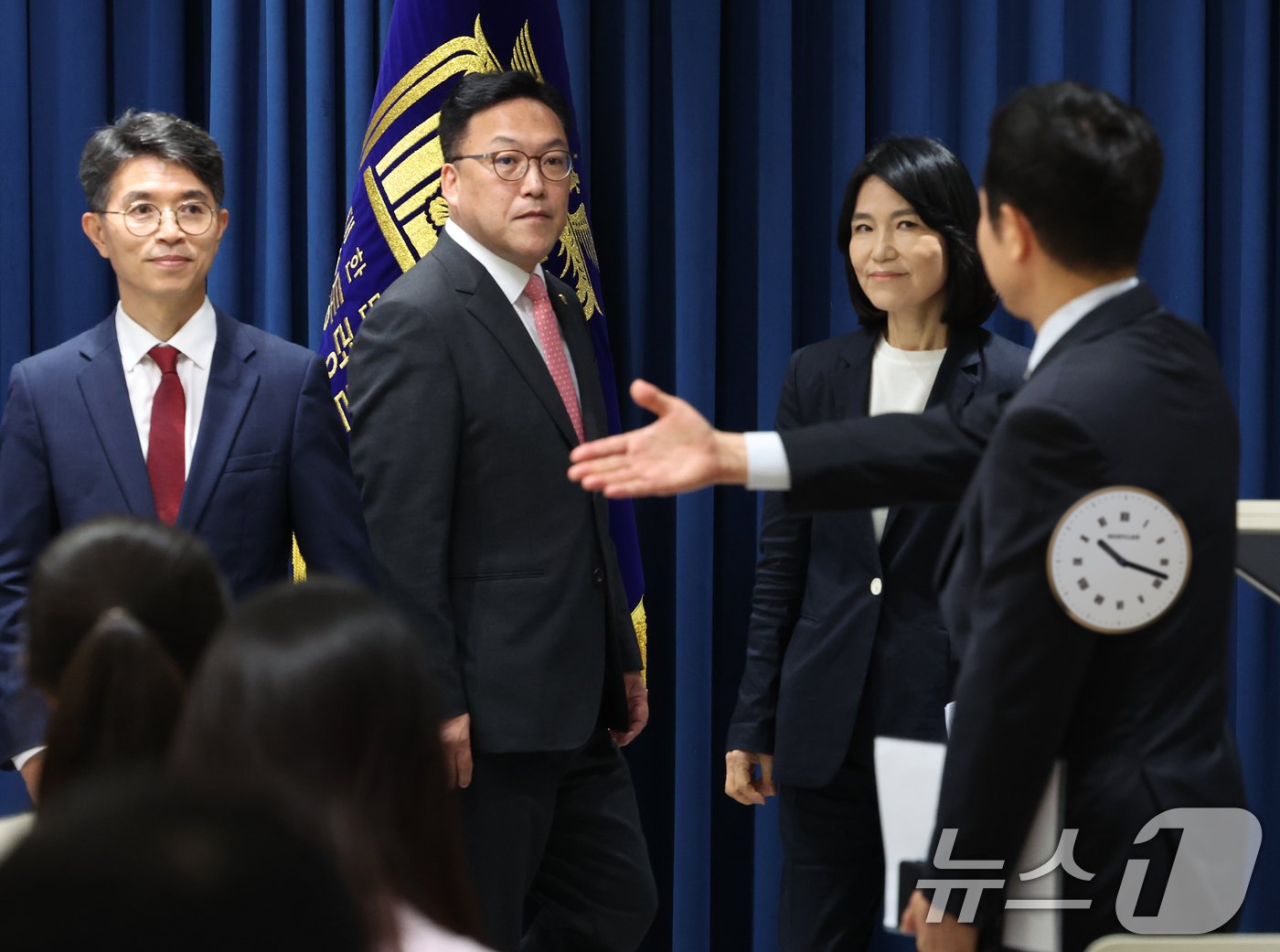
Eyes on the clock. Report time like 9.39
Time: 10.18
